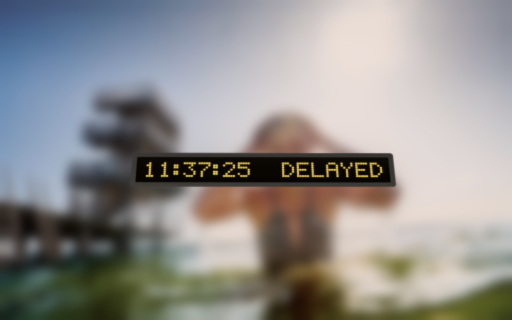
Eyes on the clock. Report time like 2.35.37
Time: 11.37.25
